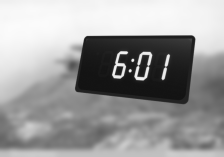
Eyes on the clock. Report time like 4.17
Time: 6.01
